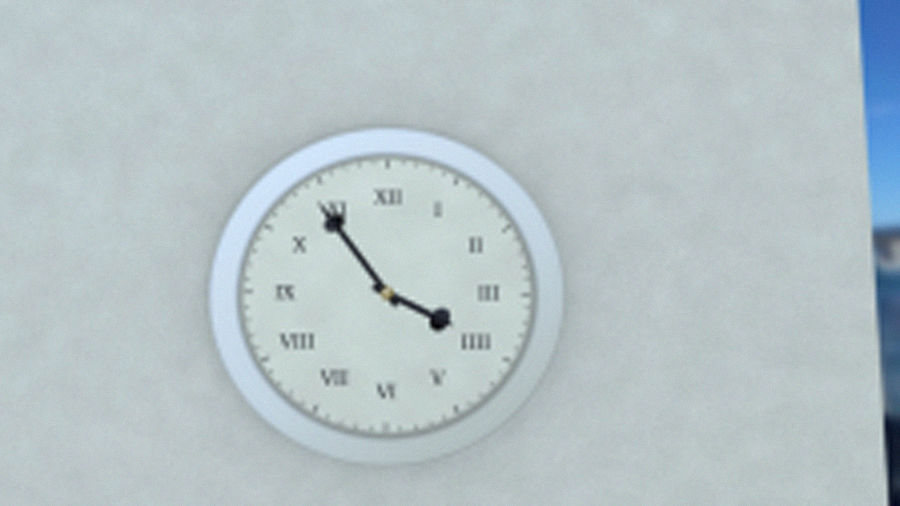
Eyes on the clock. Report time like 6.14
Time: 3.54
